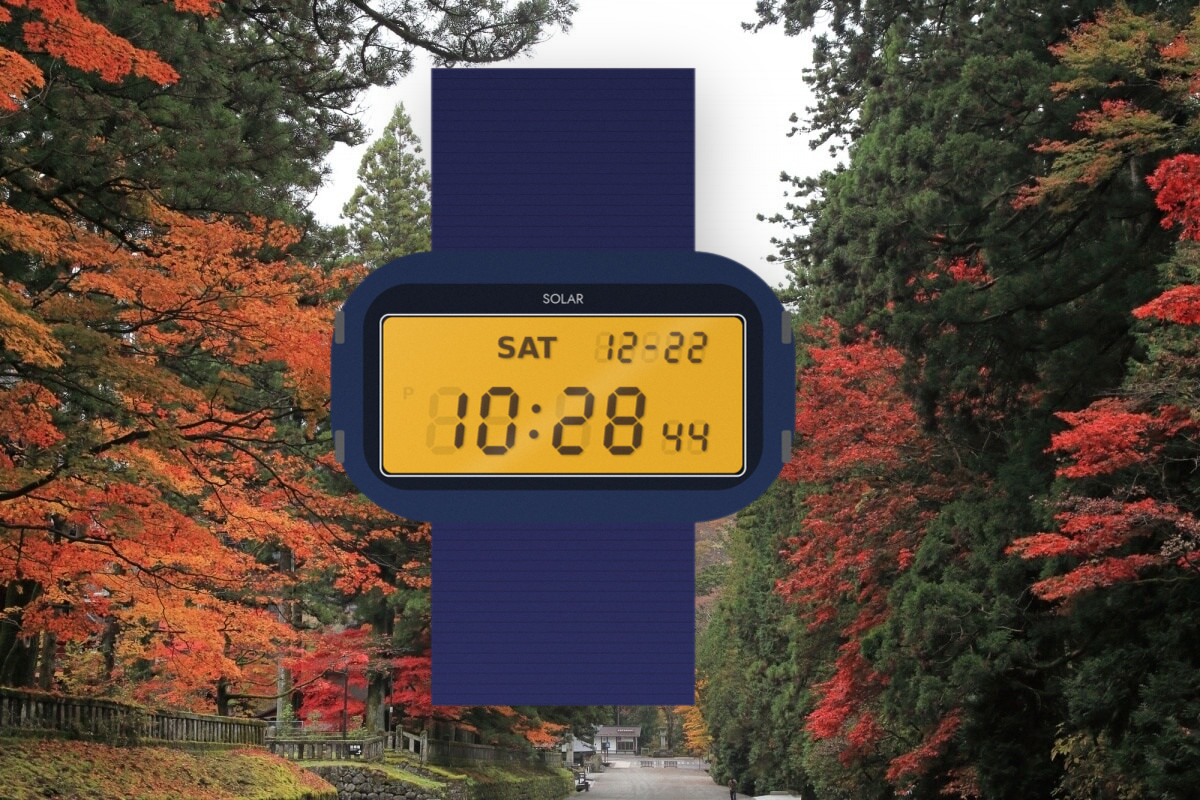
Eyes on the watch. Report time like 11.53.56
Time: 10.28.44
